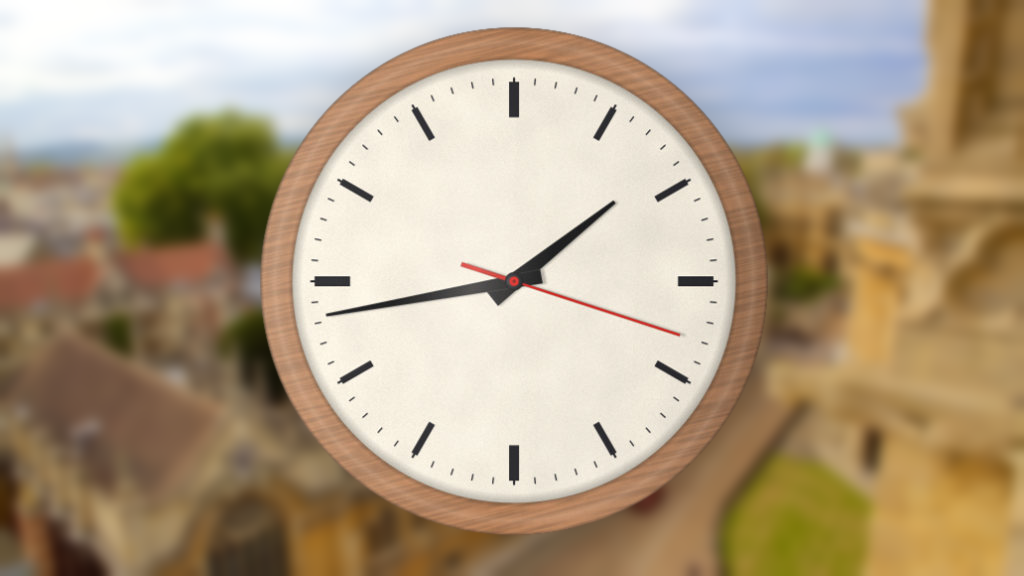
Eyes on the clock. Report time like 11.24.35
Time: 1.43.18
